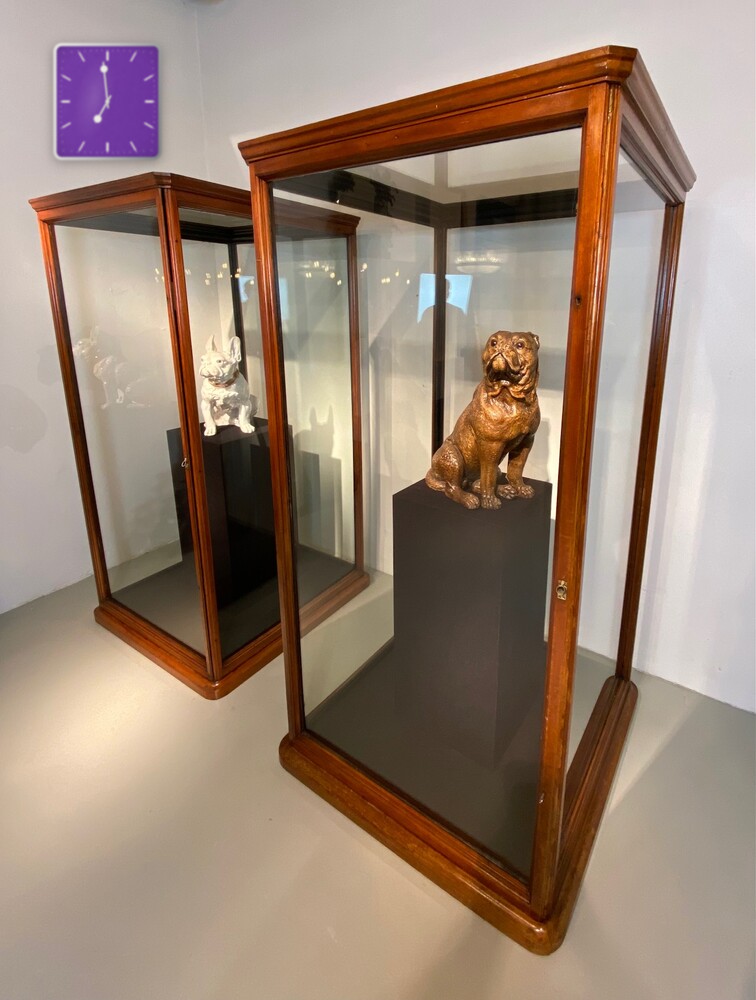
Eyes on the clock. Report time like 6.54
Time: 6.59
